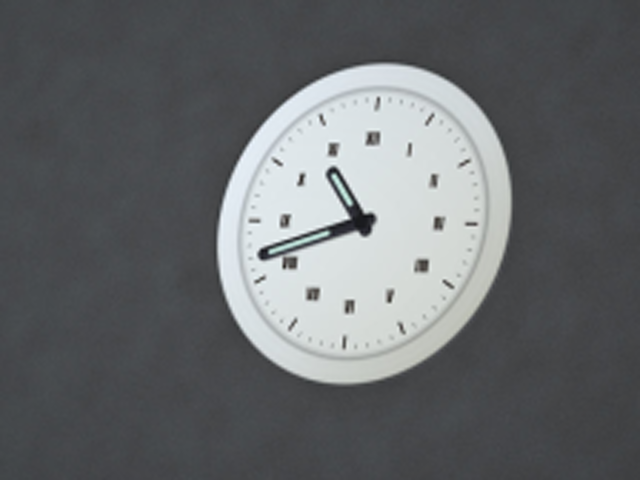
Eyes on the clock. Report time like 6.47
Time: 10.42
